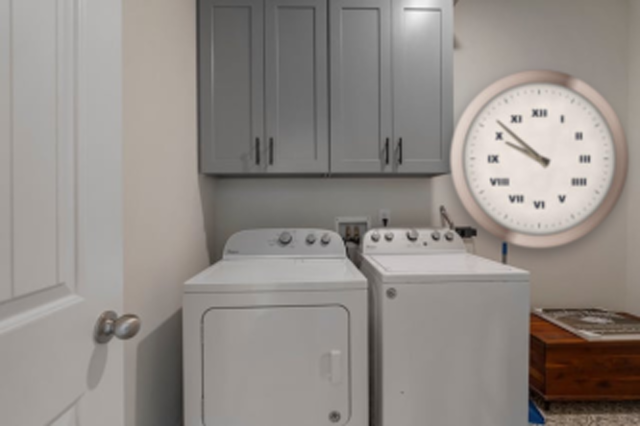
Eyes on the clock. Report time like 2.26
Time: 9.52
